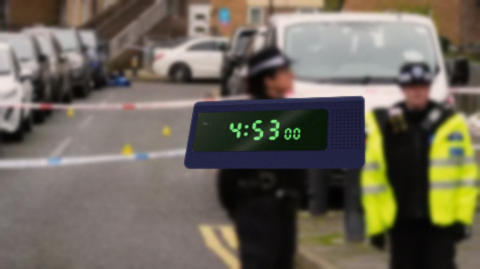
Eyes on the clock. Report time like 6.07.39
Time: 4.53.00
